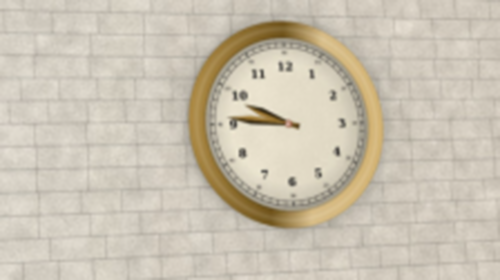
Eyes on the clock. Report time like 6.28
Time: 9.46
